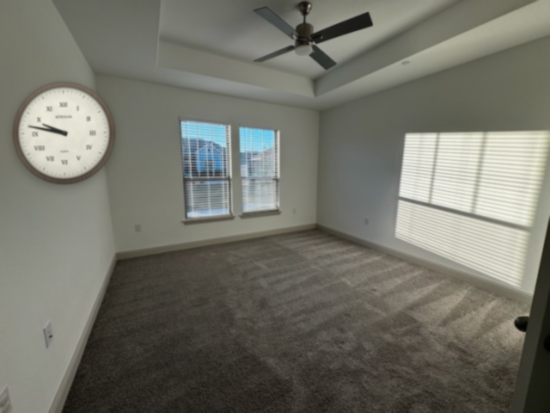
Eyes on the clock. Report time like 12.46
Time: 9.47
